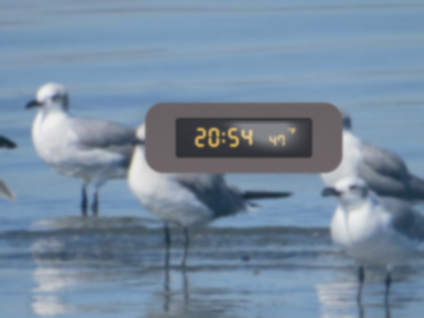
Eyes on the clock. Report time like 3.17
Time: 20.54
